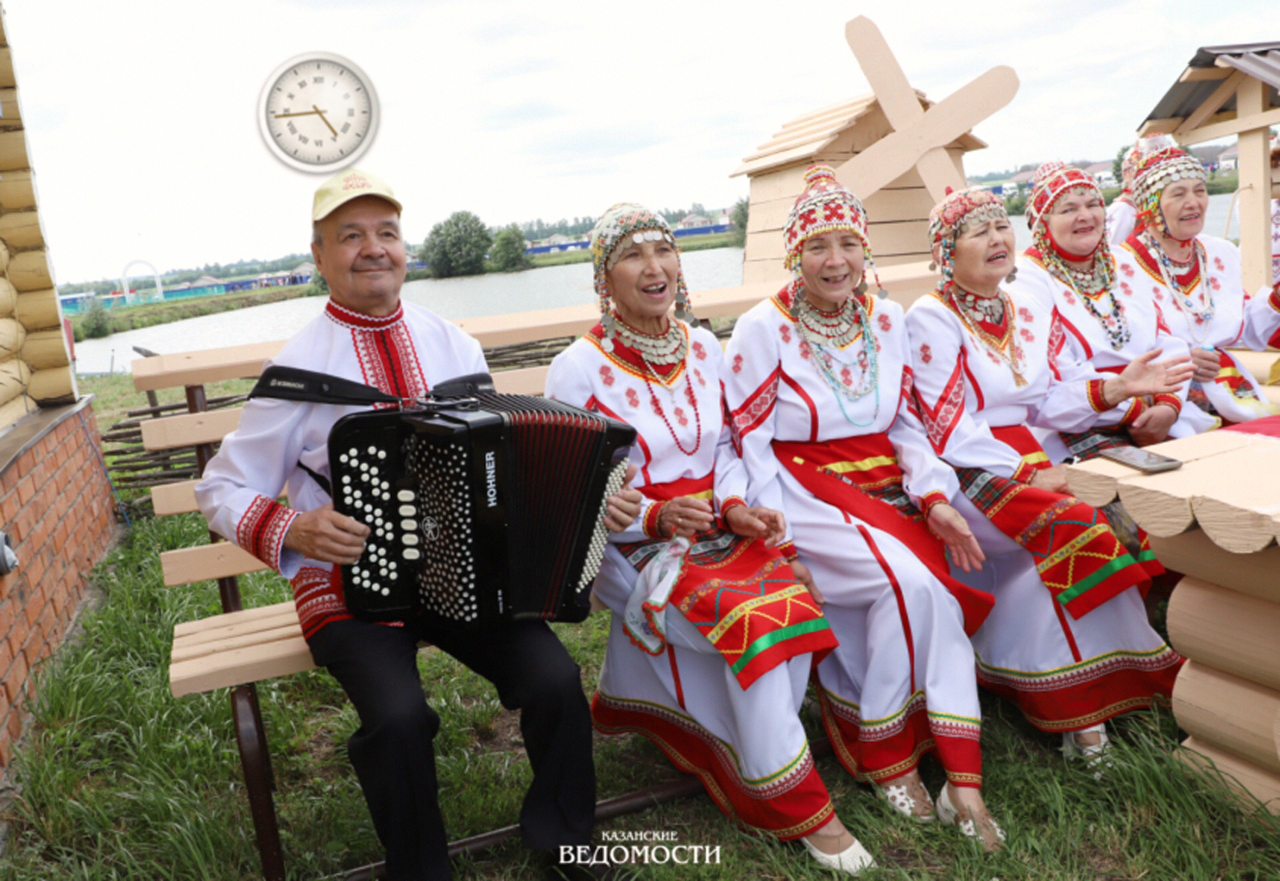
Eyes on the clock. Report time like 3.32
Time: 4.44
